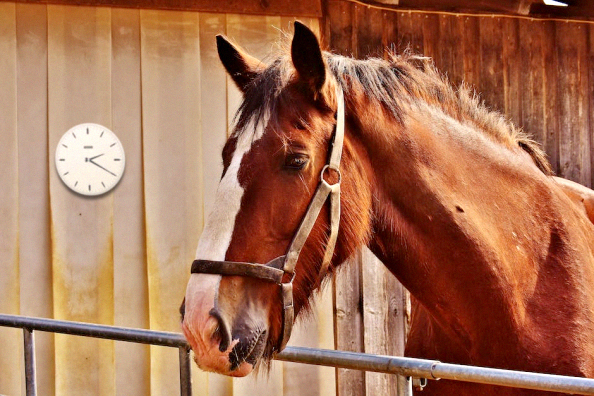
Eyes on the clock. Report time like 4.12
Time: 2.20
